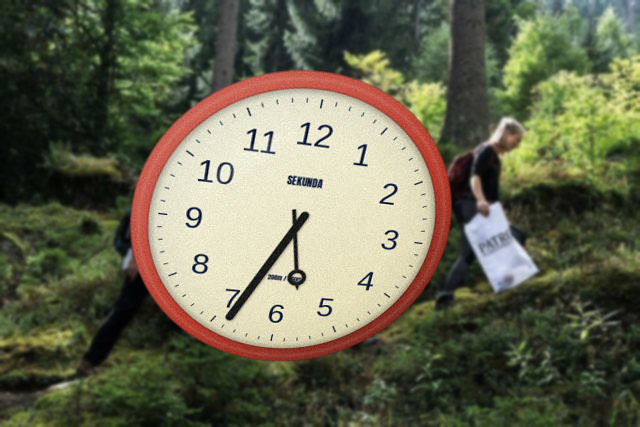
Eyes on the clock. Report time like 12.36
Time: 5.34
